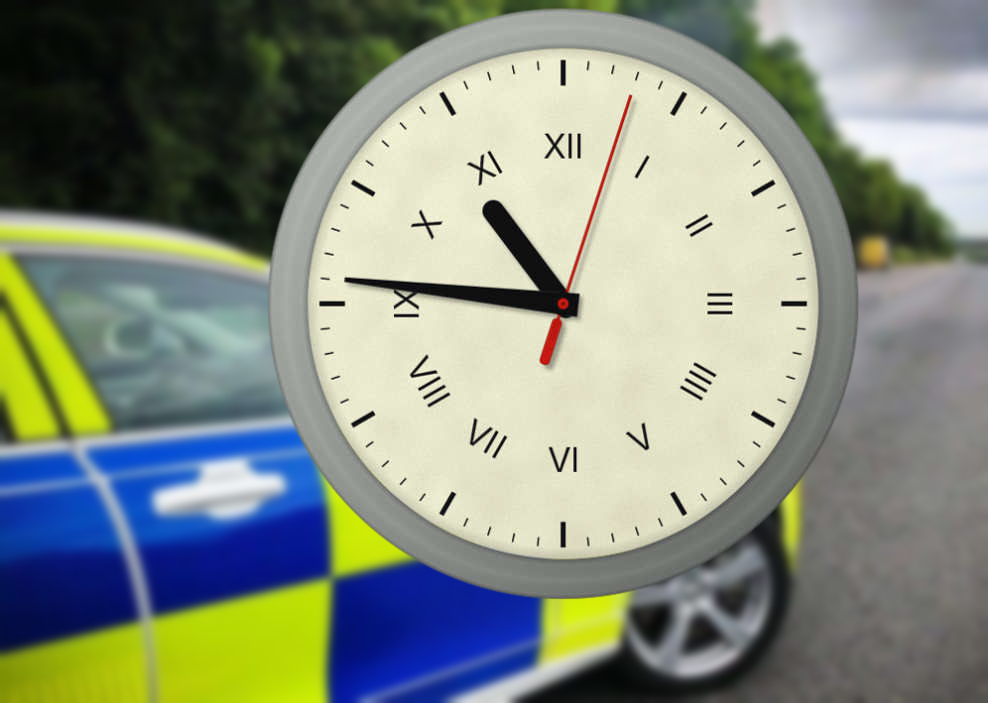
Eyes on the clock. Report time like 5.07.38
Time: 10.46.03
